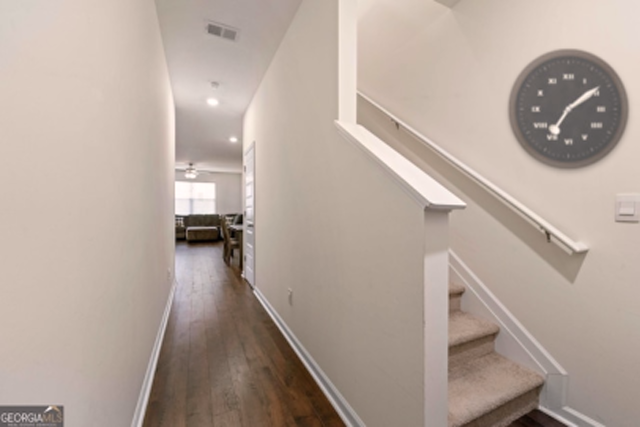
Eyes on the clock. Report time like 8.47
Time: 7.09
